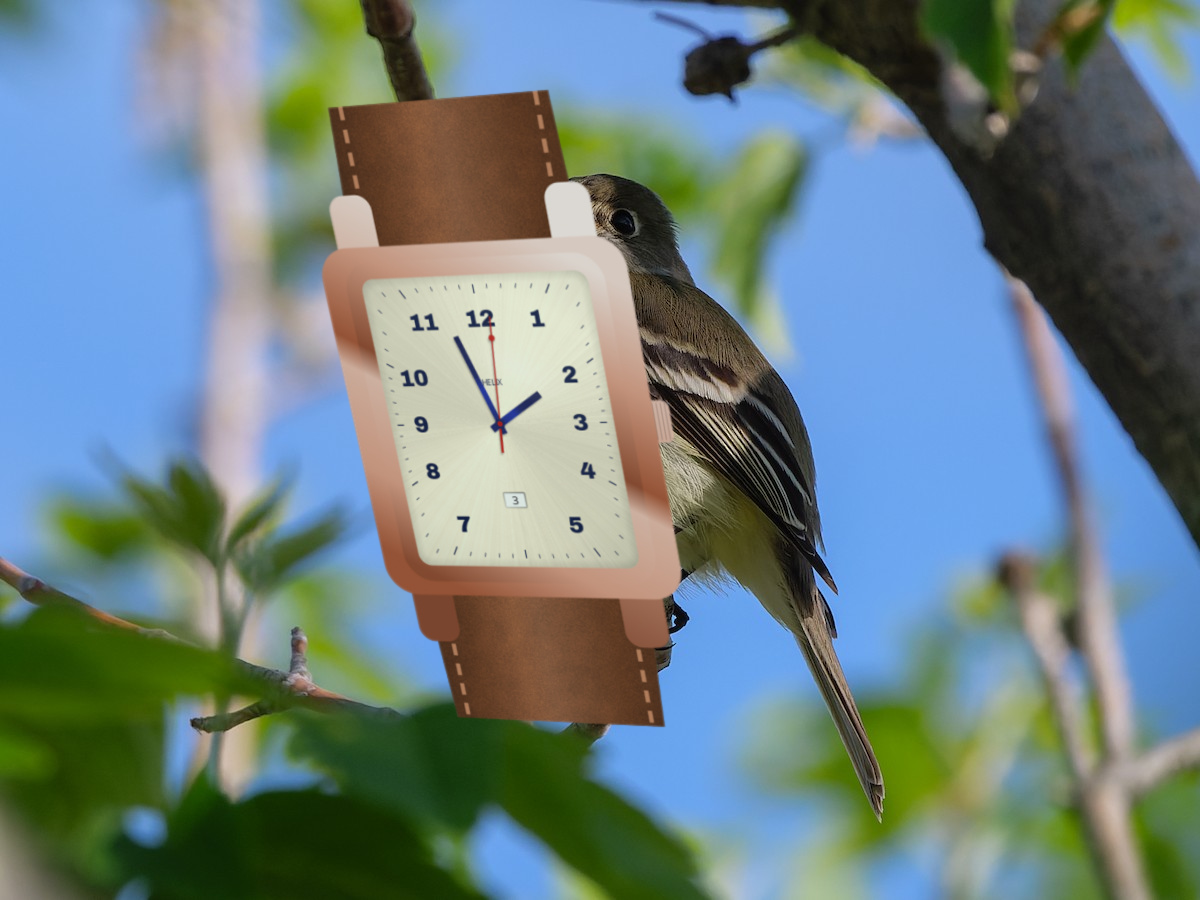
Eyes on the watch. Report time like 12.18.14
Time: 1.57.01
